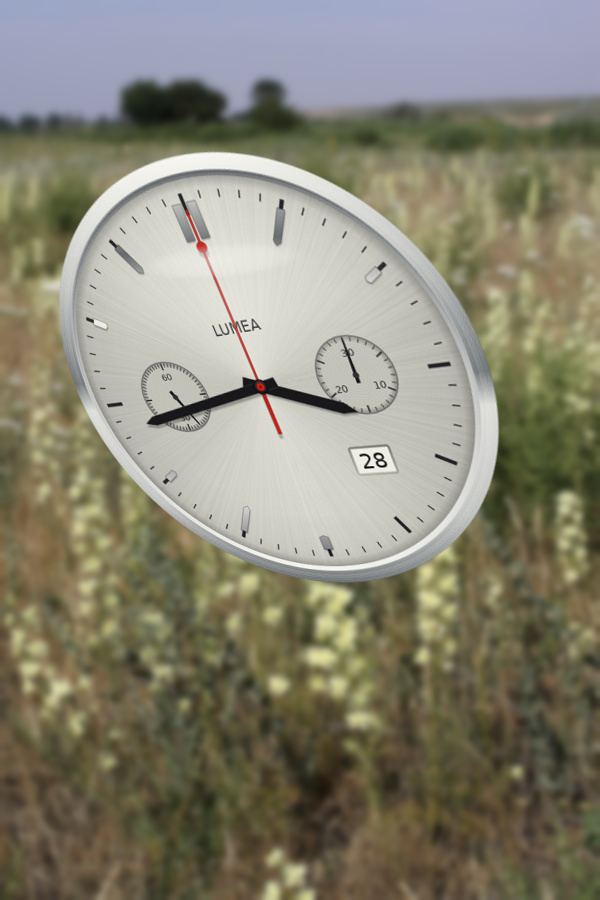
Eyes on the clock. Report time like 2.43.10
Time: 3.43.26
